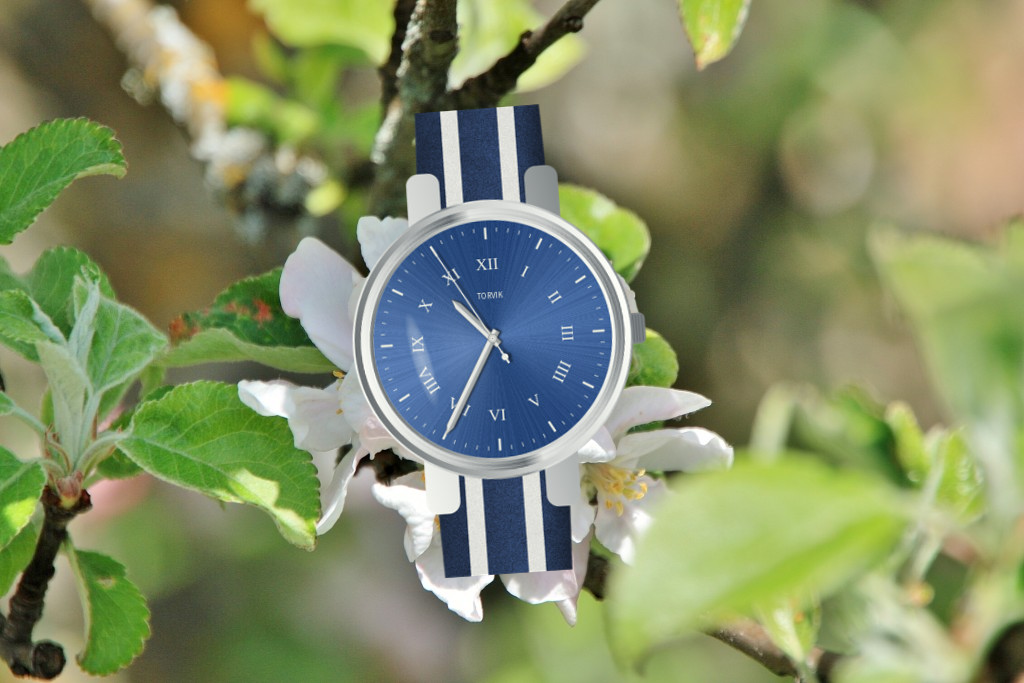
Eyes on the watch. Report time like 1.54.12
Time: 10.34.55
